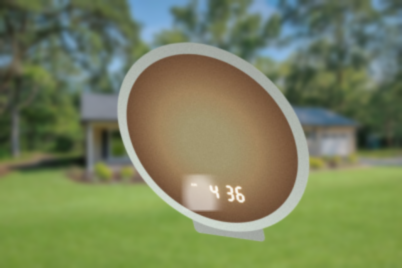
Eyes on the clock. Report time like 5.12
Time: 4.36
